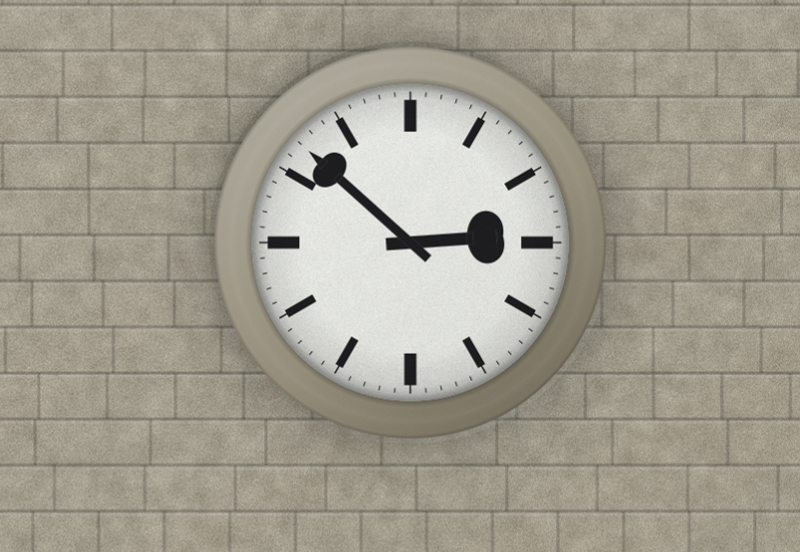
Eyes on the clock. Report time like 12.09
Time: 2.52
